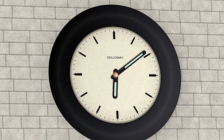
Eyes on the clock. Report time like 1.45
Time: 6.09
